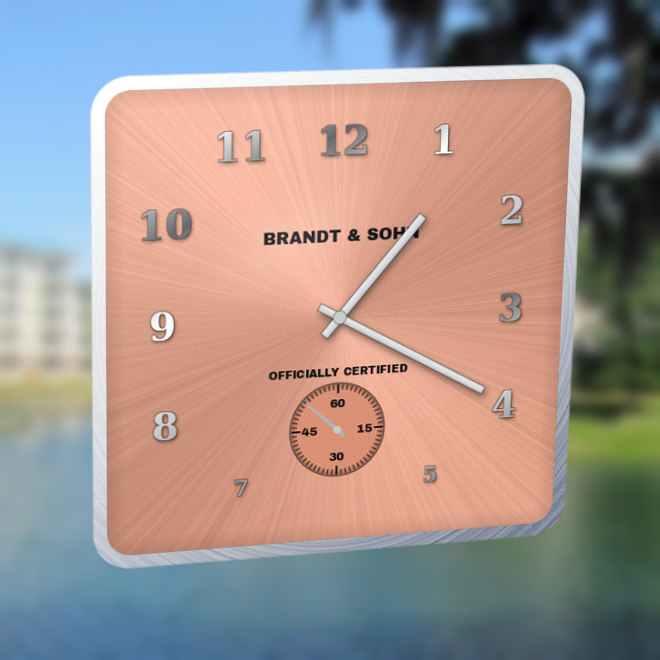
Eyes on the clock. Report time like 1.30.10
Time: 1.19.52
